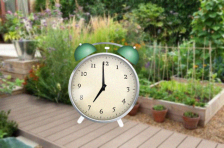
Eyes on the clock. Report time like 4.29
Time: 6.59
